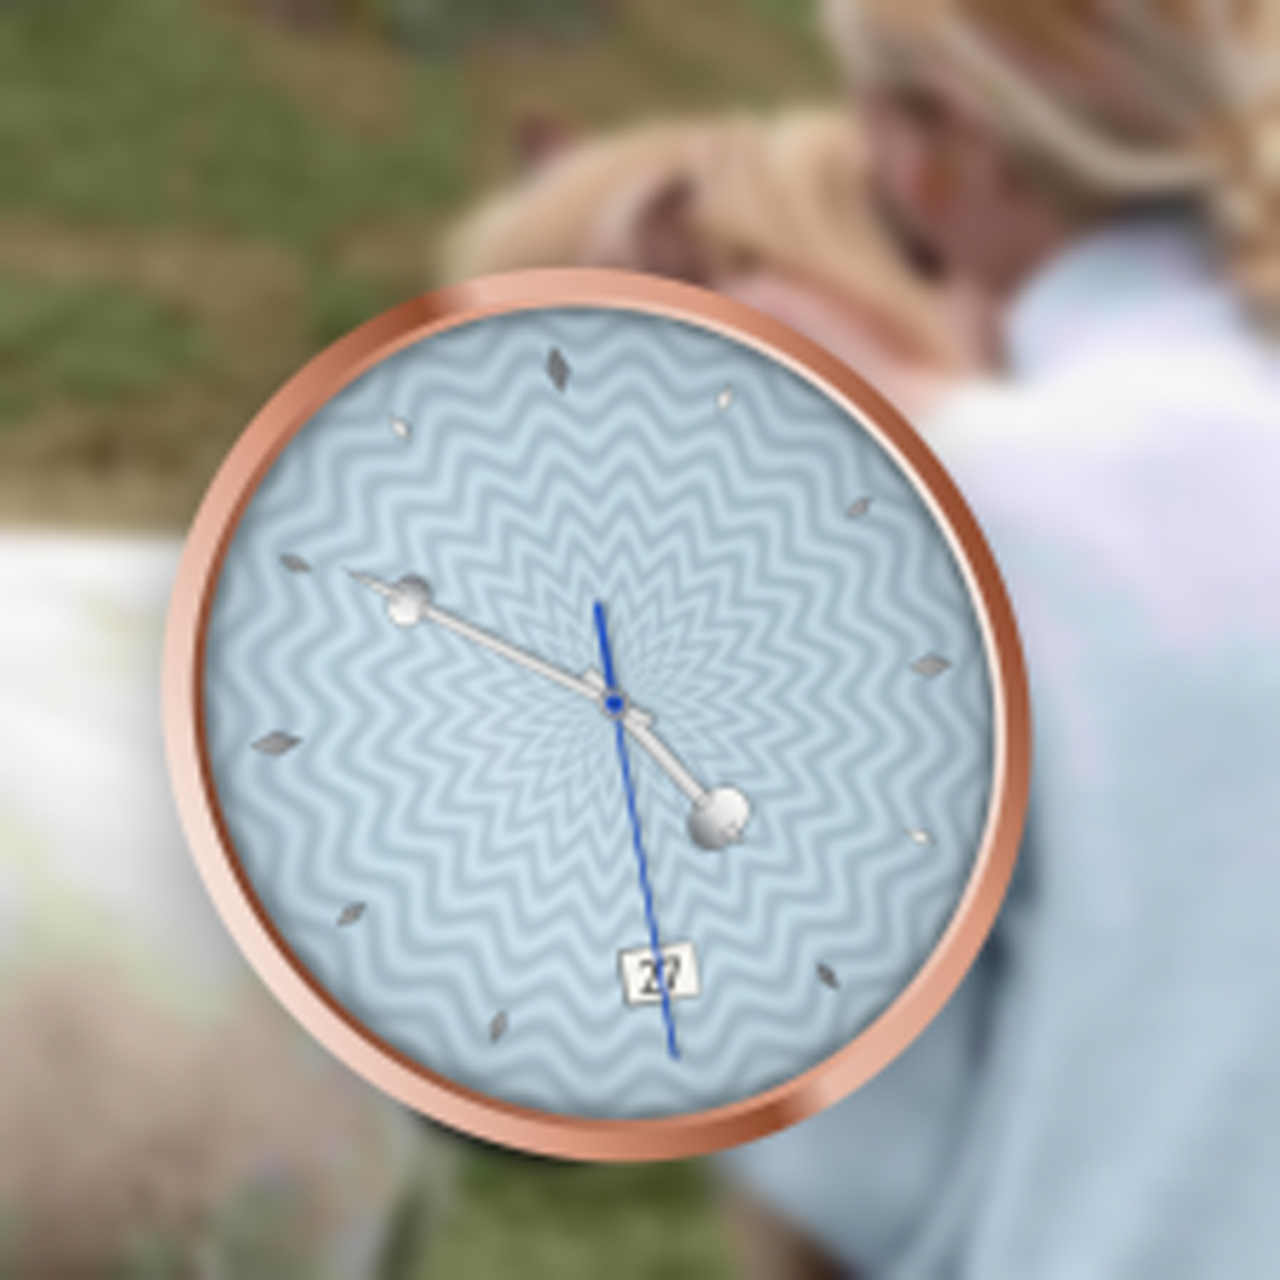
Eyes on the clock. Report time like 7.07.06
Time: 4.50.30
